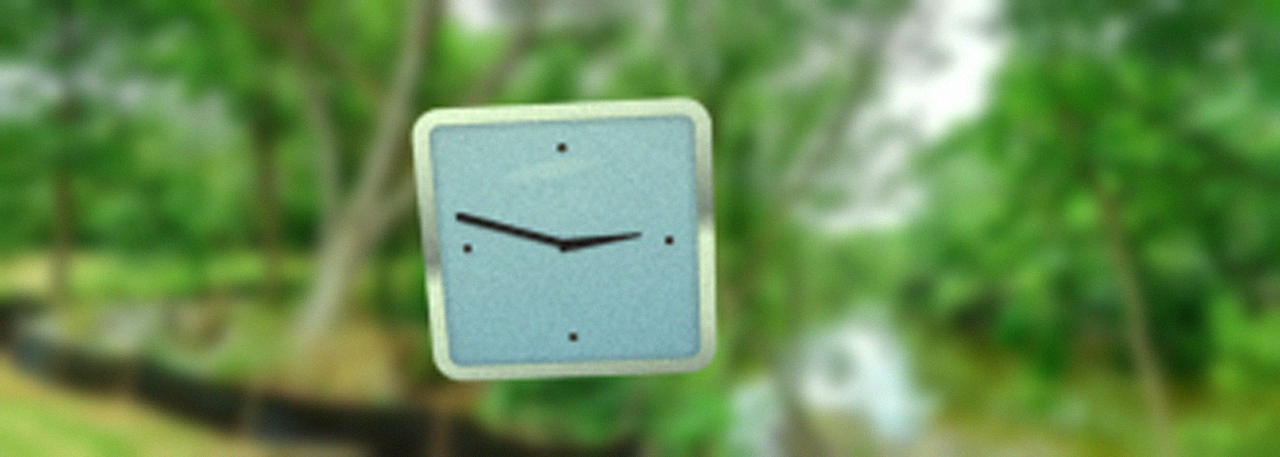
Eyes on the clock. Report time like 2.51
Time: 2.48
